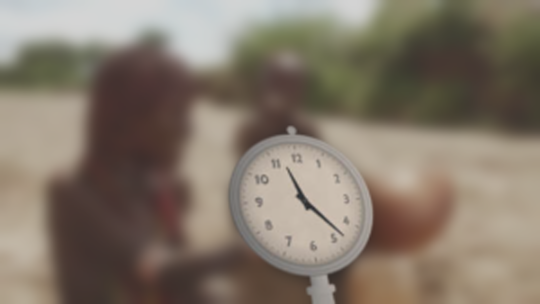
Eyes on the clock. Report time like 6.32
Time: 11.23
